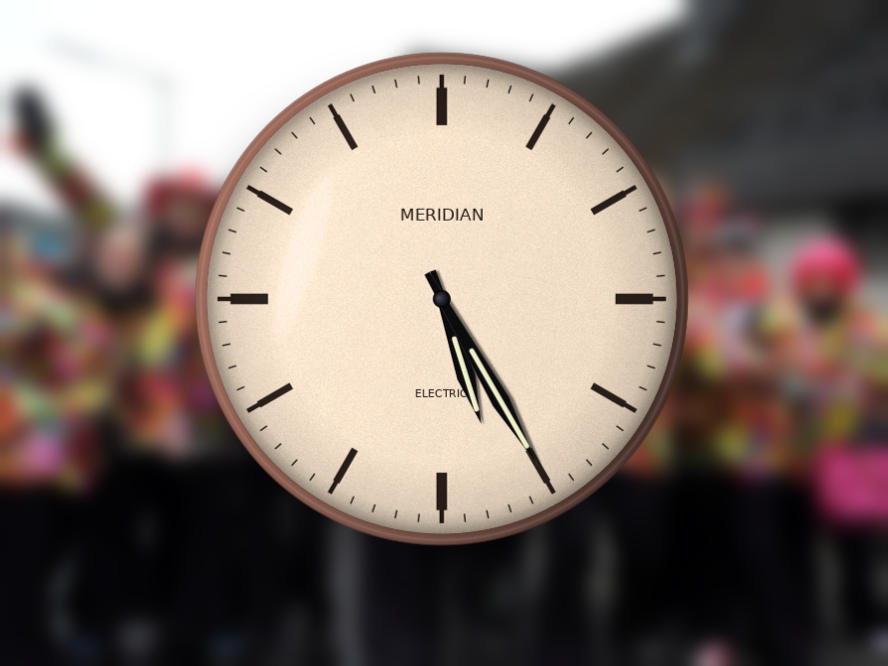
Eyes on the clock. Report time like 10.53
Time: 5.25
